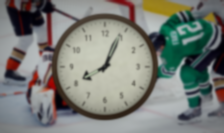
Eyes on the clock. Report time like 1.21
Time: 8.04
